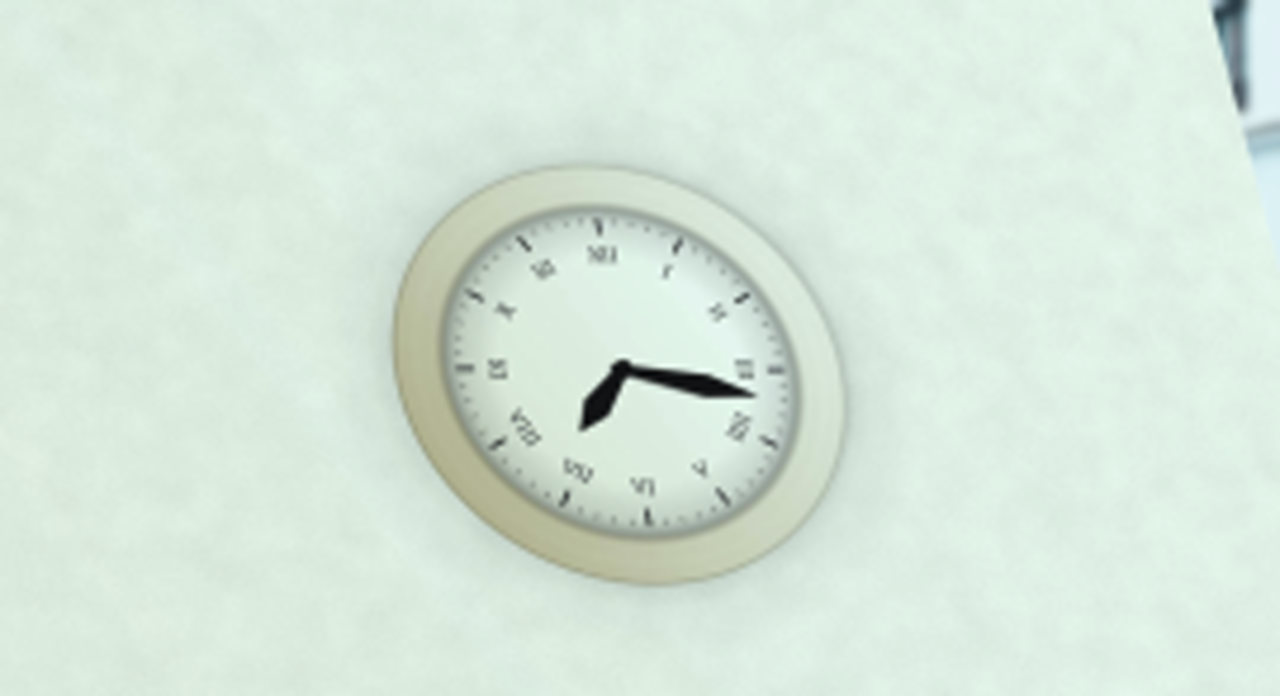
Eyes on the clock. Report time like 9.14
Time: 7.17
